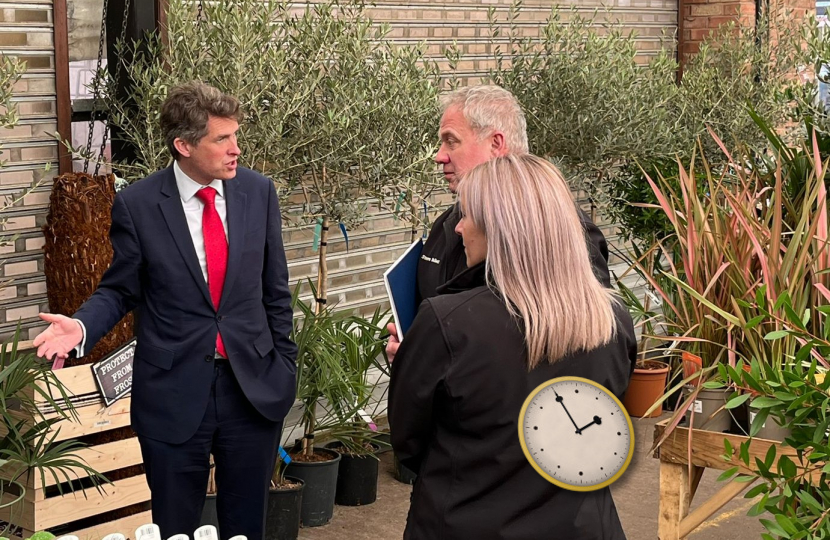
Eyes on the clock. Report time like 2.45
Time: 1.55
